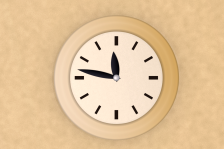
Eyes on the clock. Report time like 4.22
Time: 11.47
